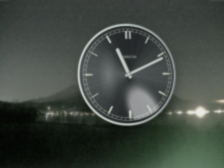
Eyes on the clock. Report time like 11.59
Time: 11.11
